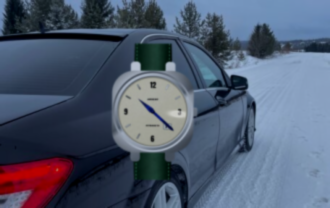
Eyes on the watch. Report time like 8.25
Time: 10.22
